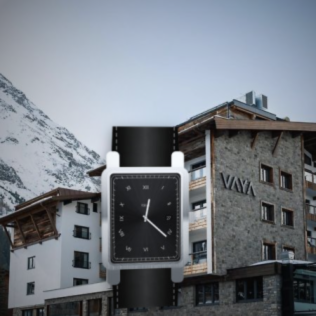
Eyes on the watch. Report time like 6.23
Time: 12.22
